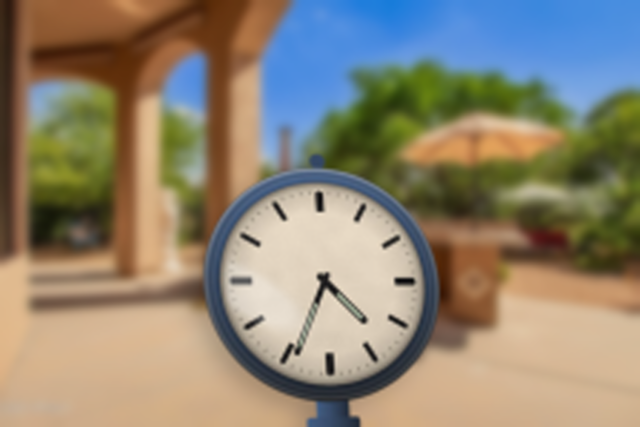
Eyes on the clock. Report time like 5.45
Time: 4.34
